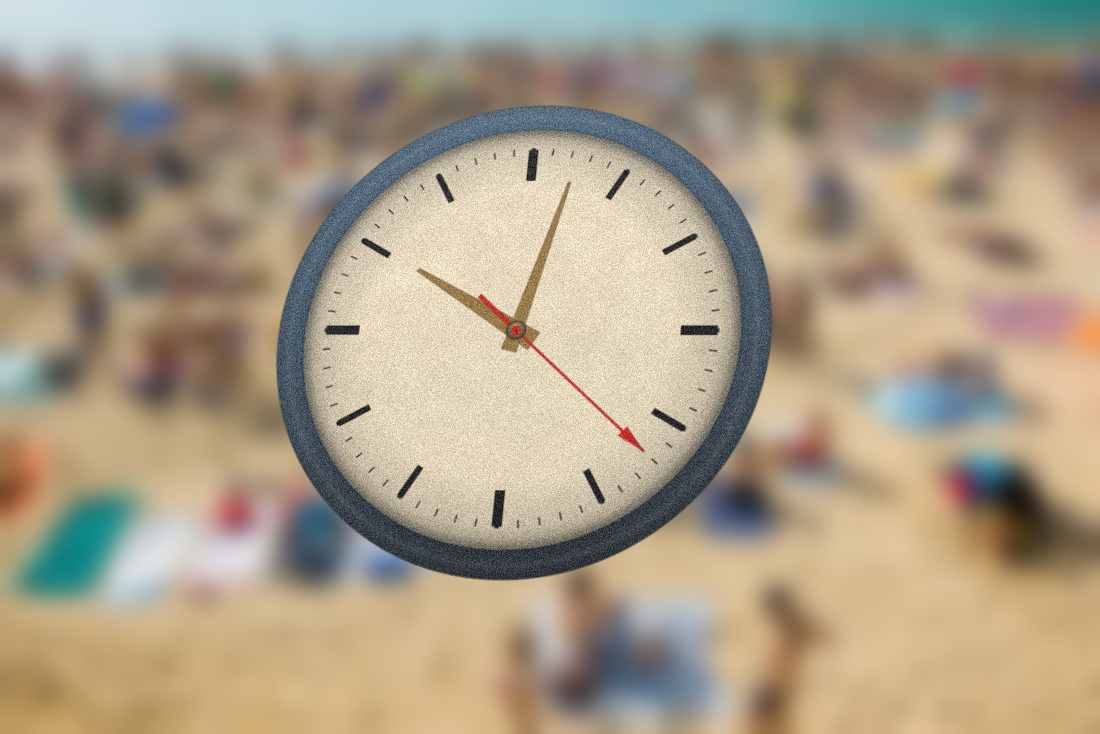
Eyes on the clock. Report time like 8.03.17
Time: 10.02.22
